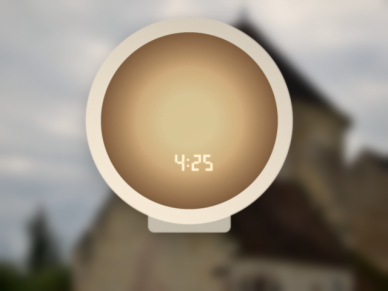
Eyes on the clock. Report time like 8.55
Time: 4.25
